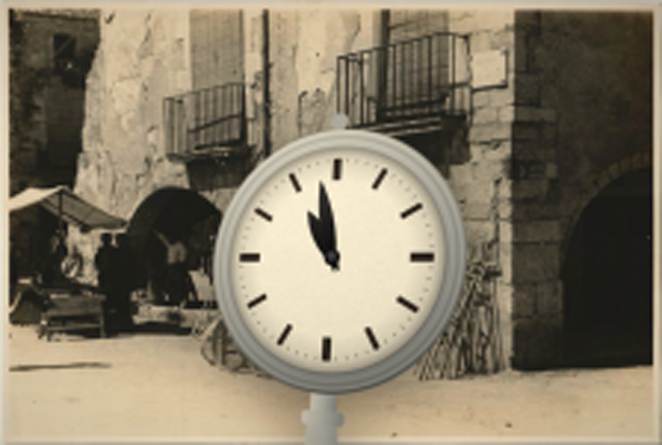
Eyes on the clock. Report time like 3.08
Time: 10.58
